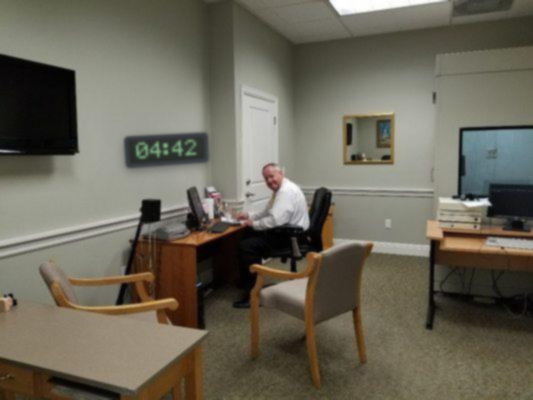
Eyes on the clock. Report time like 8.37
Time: 4.42
